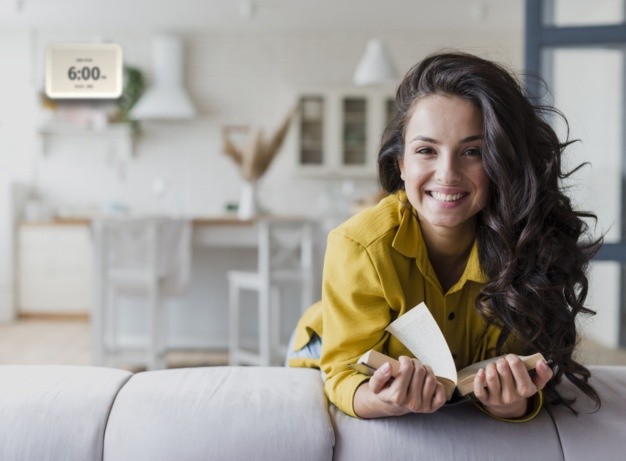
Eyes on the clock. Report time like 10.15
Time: 6.00
